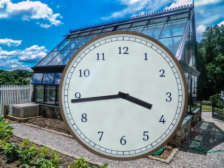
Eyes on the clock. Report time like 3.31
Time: 3.44
